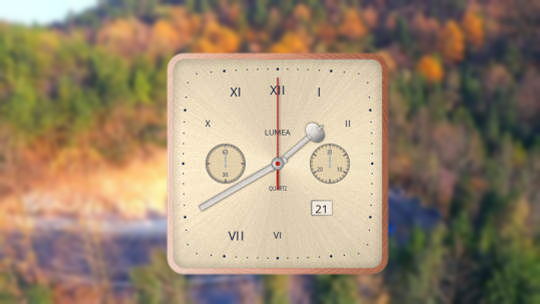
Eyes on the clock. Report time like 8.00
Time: 1.40
